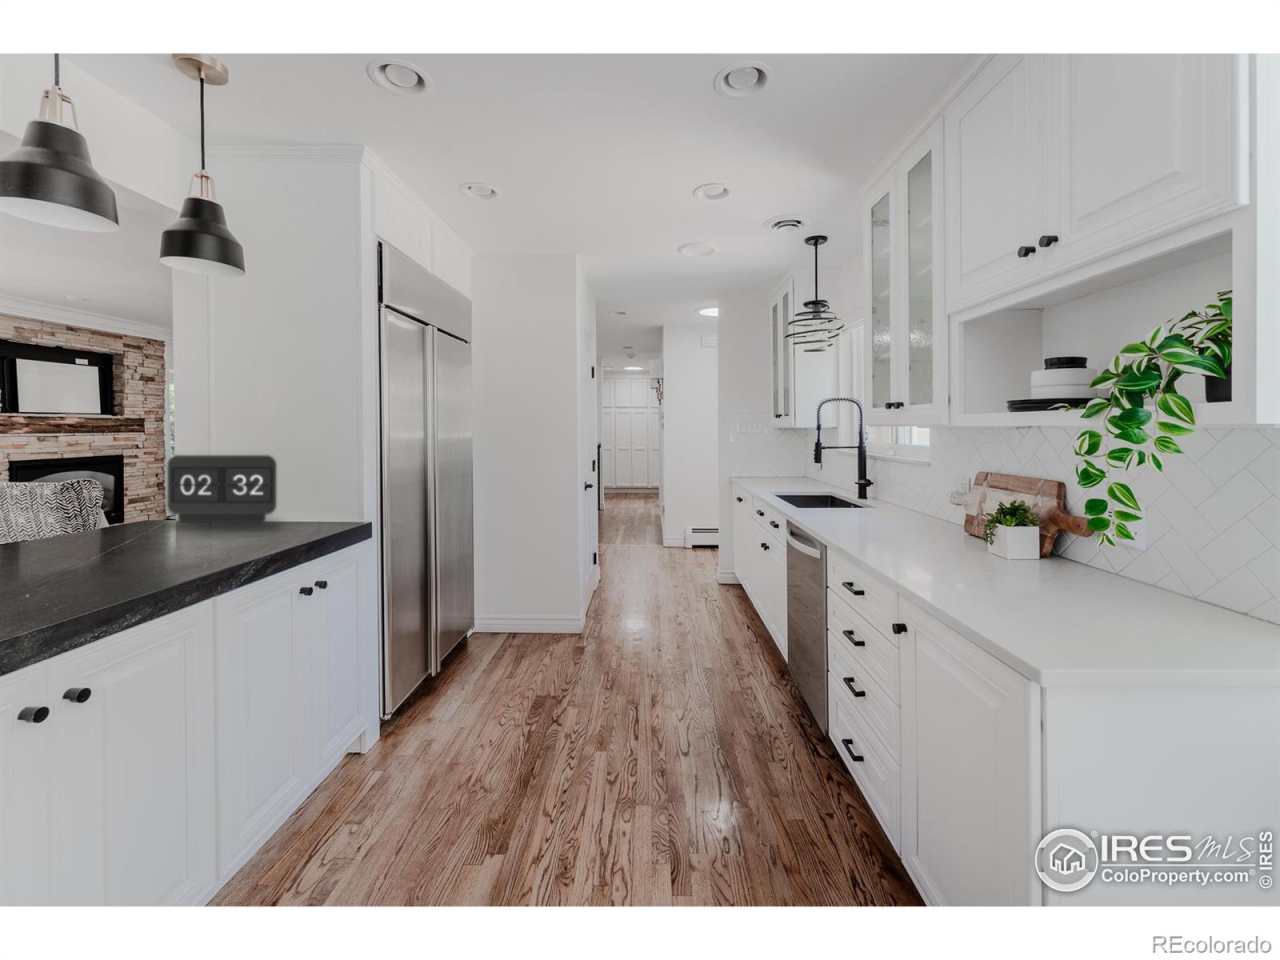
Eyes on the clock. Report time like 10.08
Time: 2.32
